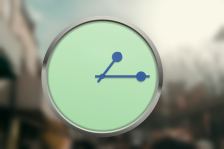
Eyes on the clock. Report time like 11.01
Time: 1.15
